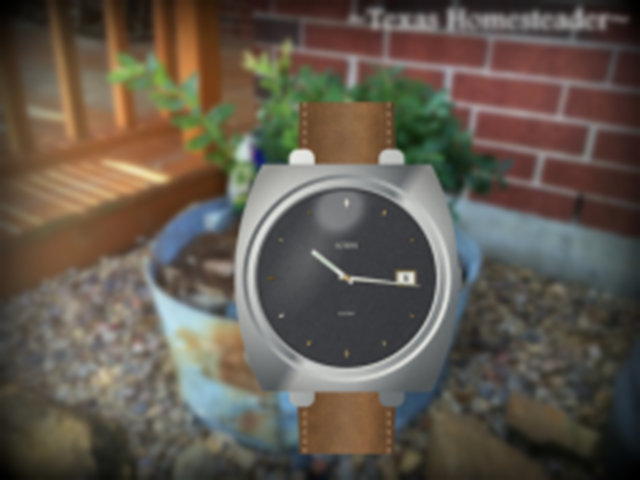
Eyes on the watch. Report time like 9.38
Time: 10.16
